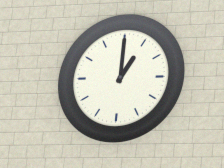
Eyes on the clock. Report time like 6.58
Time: 1.00
